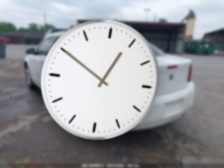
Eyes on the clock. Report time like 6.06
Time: 12.50
